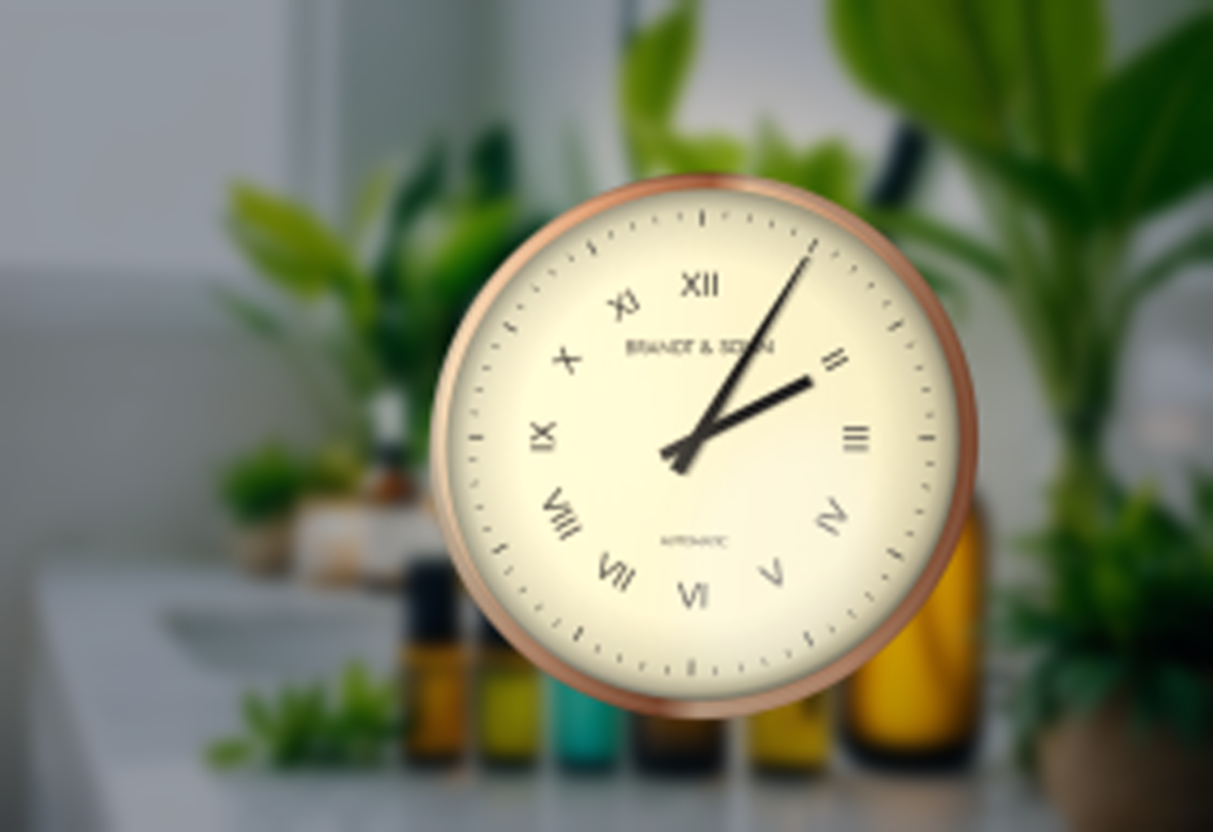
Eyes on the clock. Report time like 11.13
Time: 2.05
